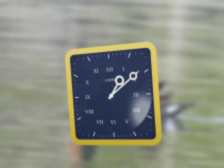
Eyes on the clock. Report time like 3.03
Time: 1.09
